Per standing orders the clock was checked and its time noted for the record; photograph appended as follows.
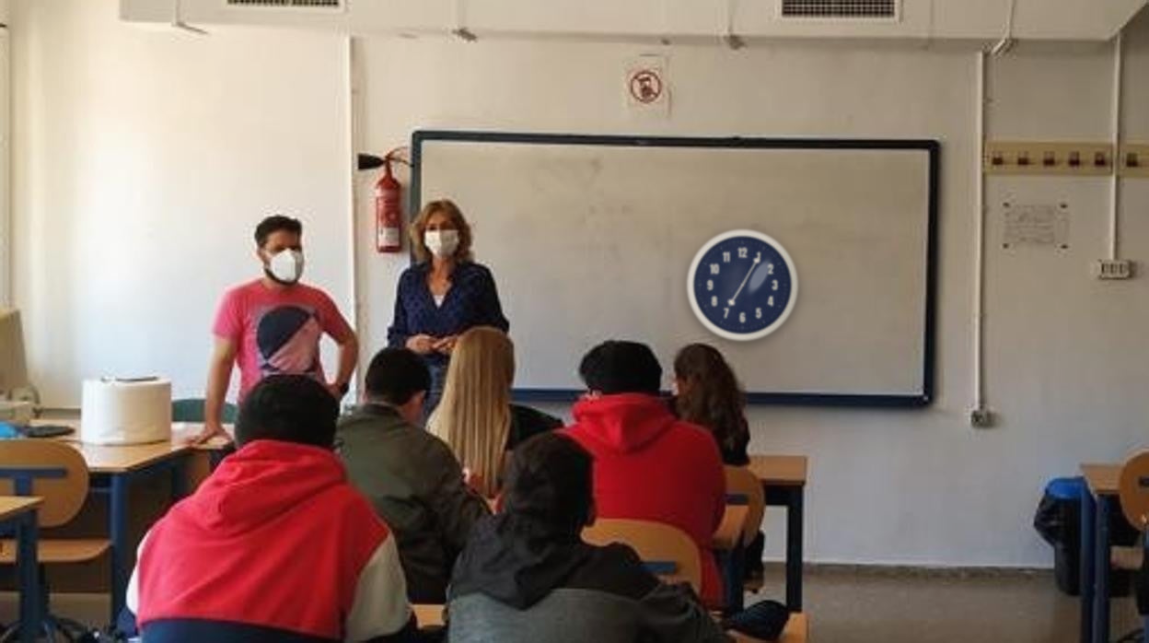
7:05
